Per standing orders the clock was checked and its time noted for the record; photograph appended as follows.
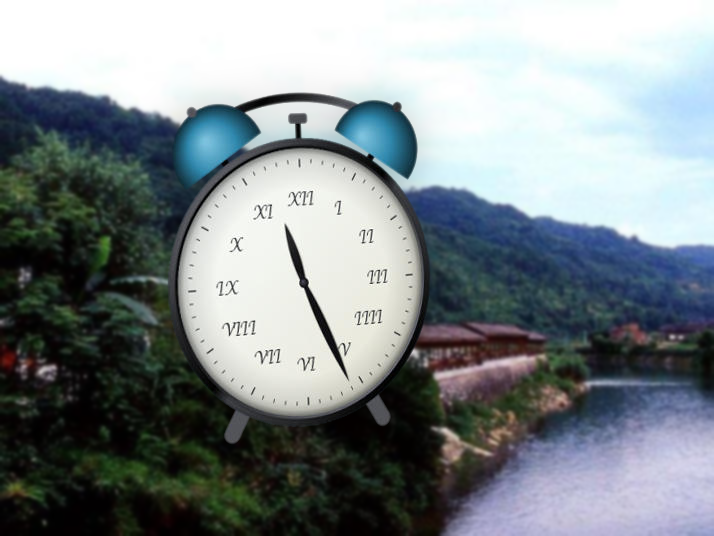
11:26
